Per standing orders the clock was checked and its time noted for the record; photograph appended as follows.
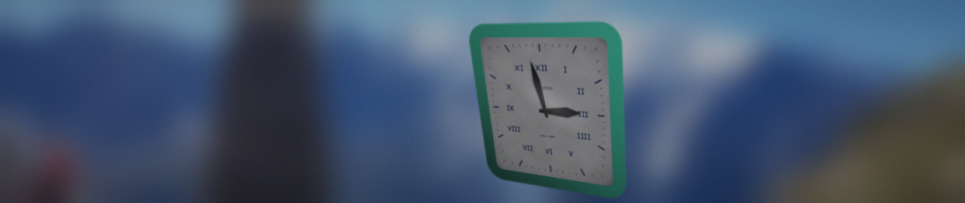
2:58
